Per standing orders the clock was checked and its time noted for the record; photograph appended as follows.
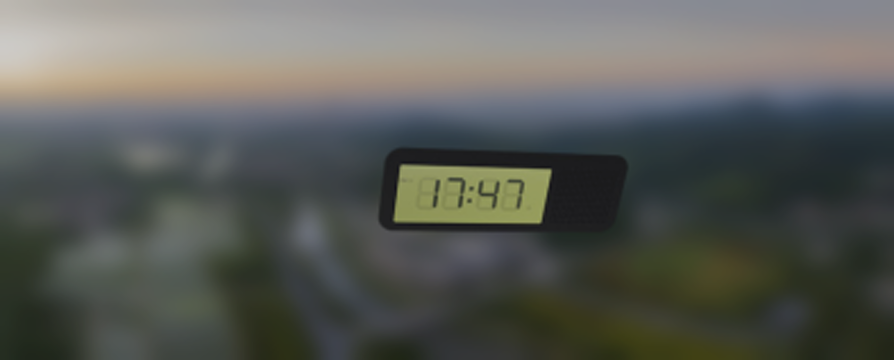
17:47
